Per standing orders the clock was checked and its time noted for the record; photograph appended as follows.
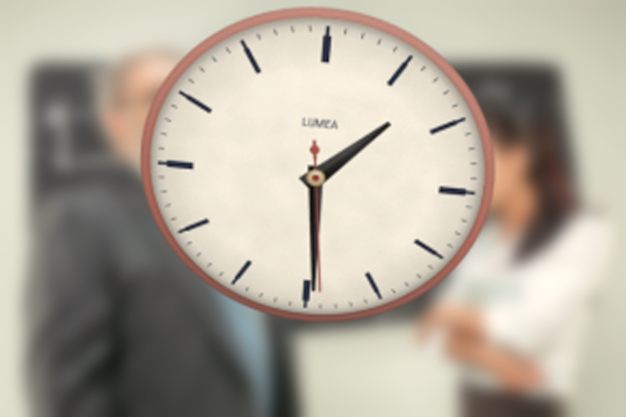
1:29:29
